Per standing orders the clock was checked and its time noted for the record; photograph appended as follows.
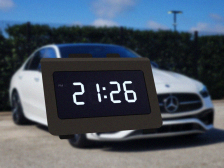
21:26
